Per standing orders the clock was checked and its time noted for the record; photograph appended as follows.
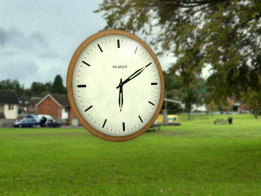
6:10
